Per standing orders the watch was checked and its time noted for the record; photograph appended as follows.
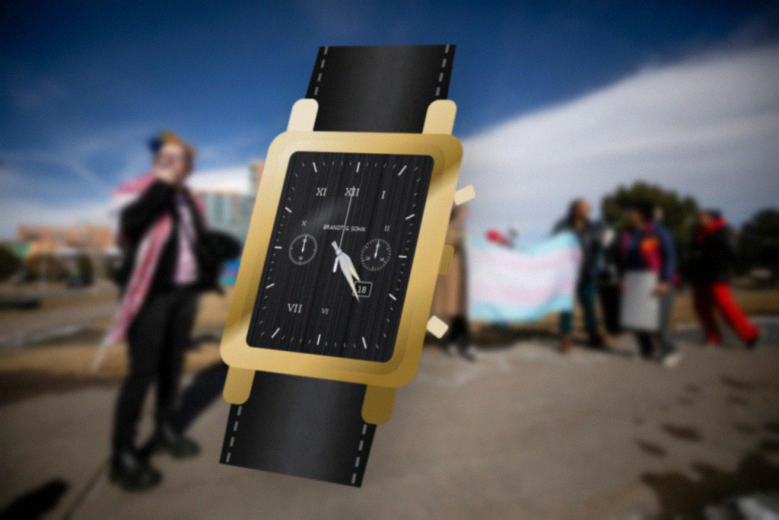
4:24
